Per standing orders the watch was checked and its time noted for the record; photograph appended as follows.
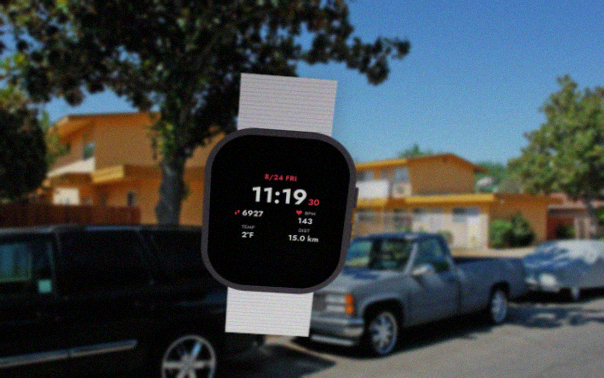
11:19:30
